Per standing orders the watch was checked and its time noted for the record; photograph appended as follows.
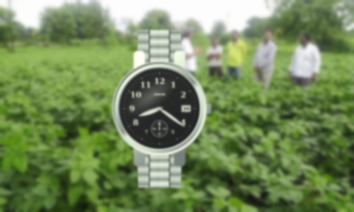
8:21
